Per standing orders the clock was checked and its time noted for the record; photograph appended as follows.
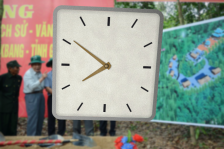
7:51
